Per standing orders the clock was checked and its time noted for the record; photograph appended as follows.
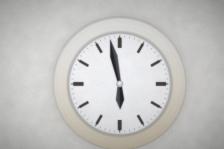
5:58
